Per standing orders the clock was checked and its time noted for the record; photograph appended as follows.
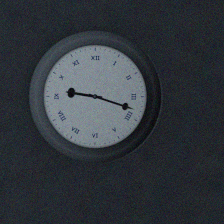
9:18
